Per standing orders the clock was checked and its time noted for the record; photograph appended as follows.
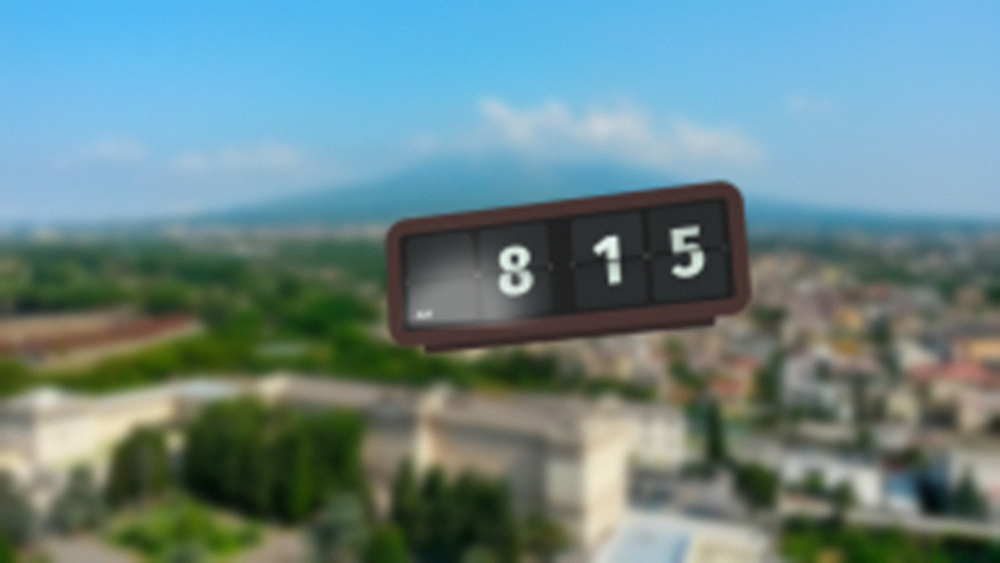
8:15
